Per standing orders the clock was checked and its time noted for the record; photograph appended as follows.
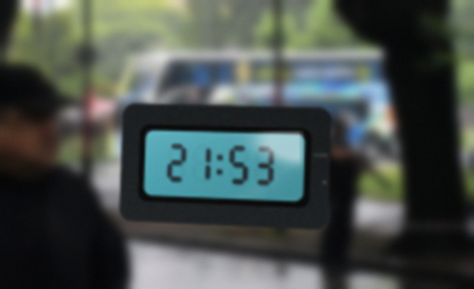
21:53
